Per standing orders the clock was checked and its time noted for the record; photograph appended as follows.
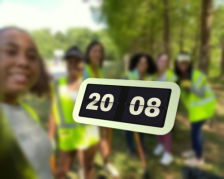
20:08
